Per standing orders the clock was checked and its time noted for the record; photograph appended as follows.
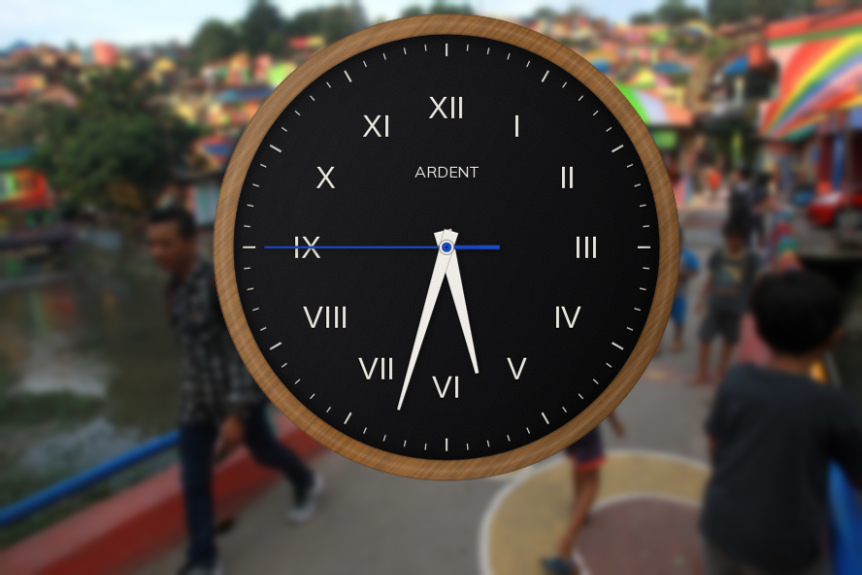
5:32:45
